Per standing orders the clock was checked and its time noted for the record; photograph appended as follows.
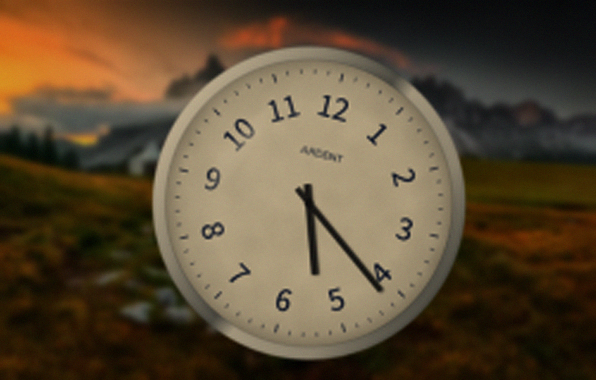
5:21
